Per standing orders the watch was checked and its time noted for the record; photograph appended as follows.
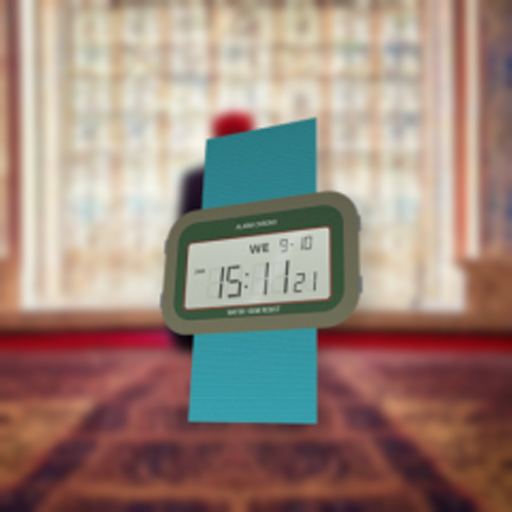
15:11:21
